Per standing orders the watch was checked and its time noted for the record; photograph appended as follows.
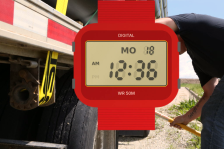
12:36
